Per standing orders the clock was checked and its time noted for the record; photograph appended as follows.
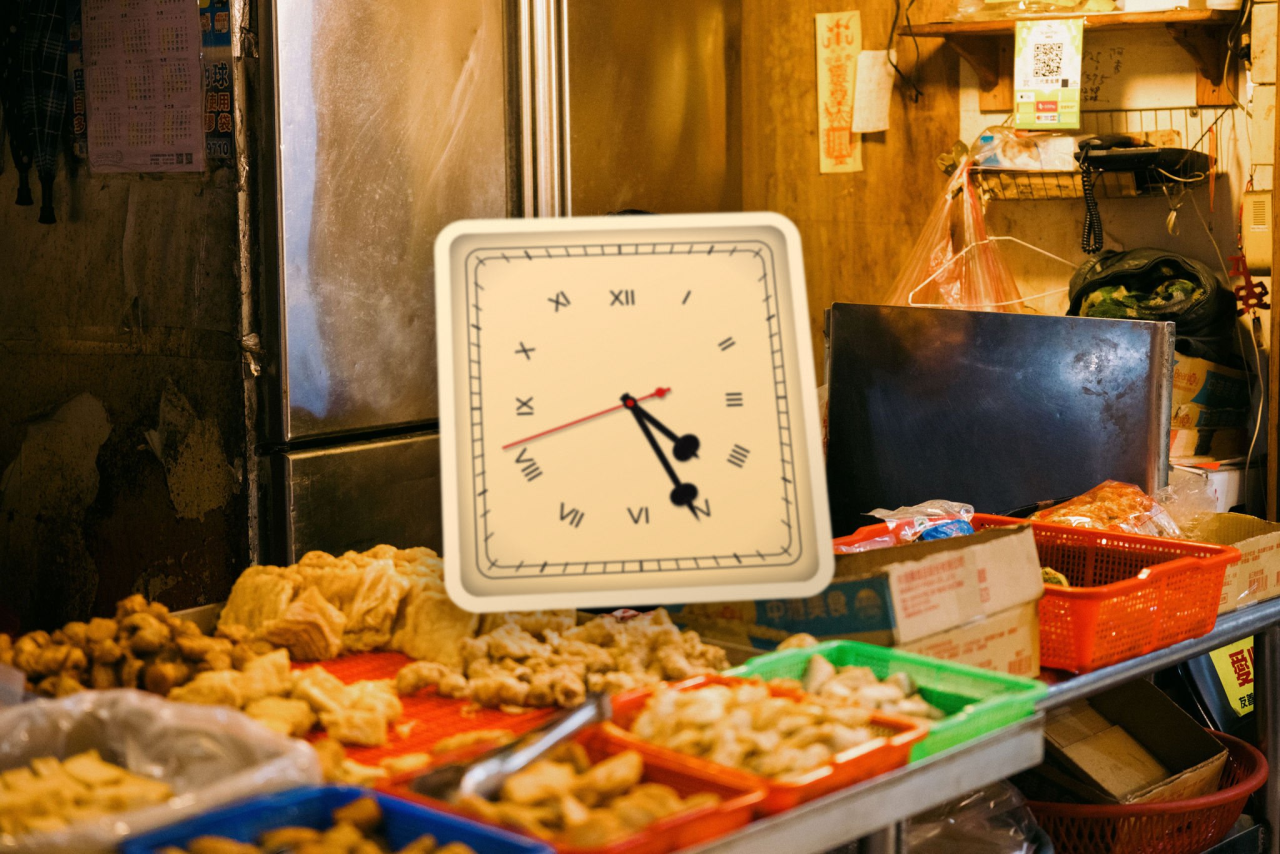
4:25:42
